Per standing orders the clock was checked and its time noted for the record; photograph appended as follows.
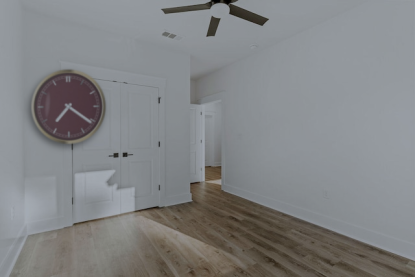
7:21
